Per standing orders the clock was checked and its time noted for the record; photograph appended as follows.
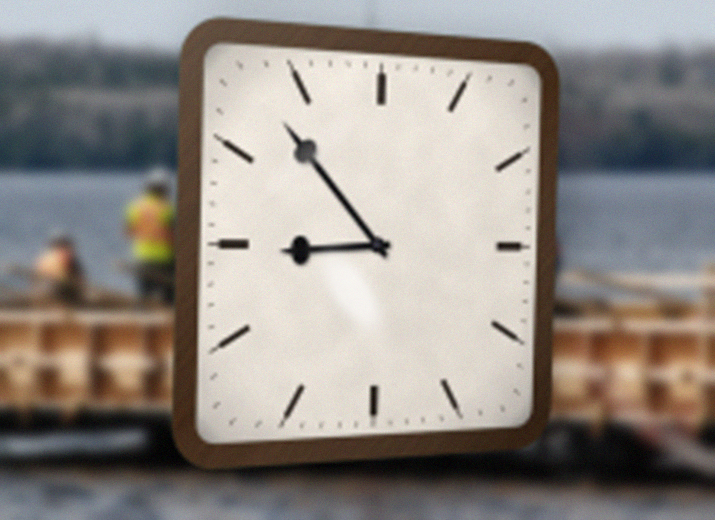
8:53
